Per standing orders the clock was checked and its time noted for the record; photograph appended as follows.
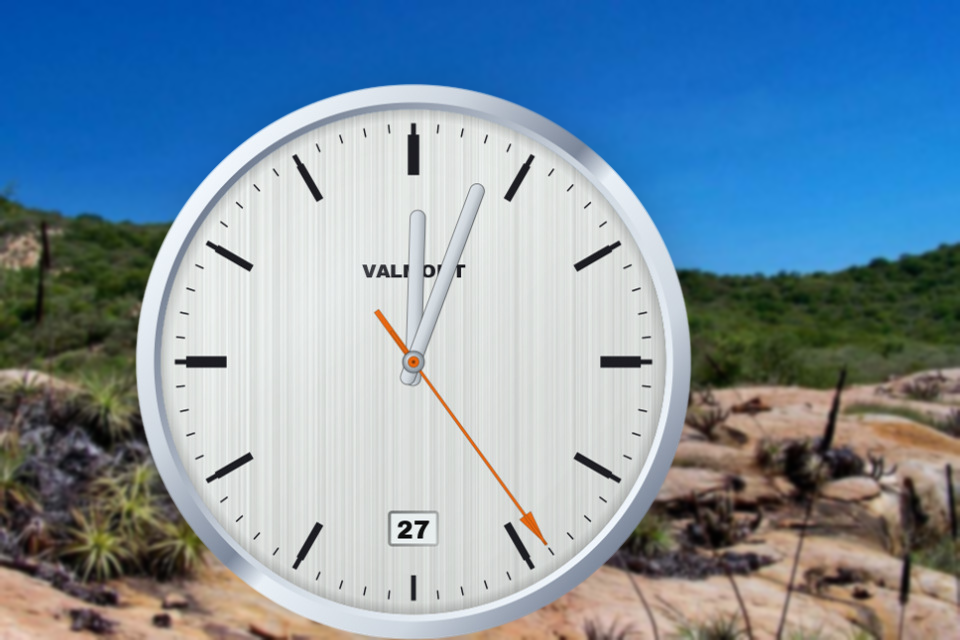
12:03:24
